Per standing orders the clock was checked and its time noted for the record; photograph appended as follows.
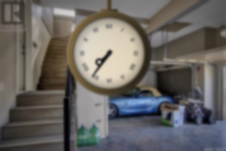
7:36
